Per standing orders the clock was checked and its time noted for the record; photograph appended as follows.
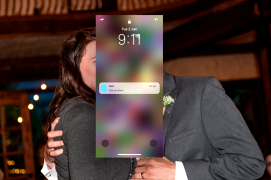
9:11
